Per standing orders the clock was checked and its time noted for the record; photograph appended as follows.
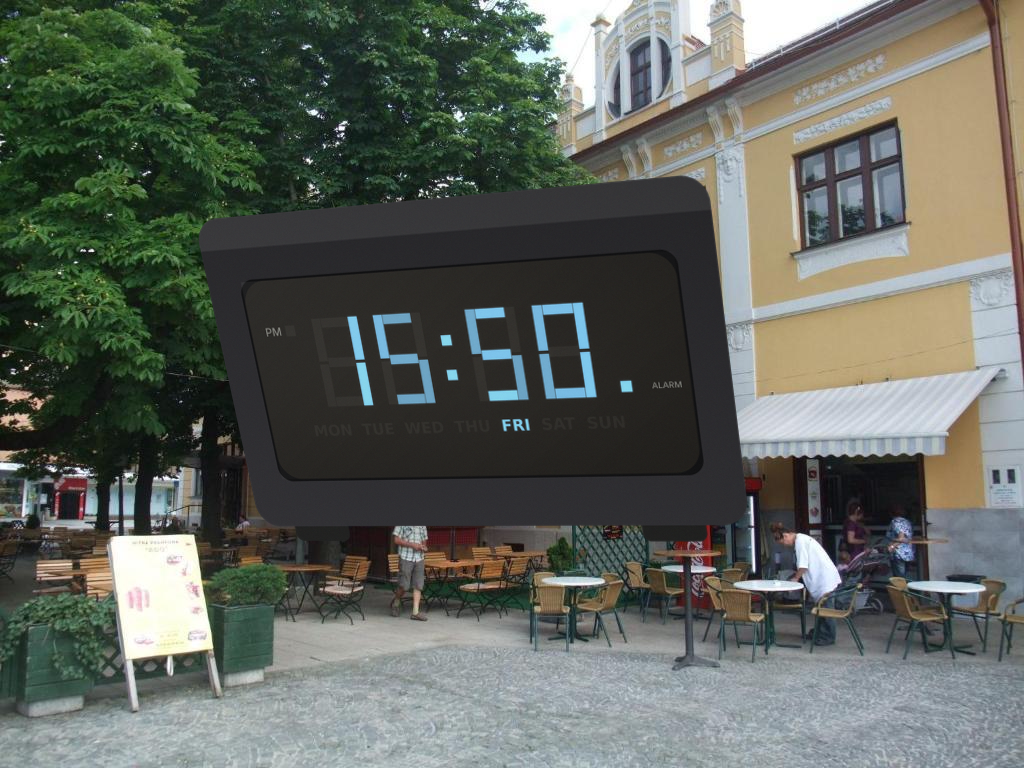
15:50
